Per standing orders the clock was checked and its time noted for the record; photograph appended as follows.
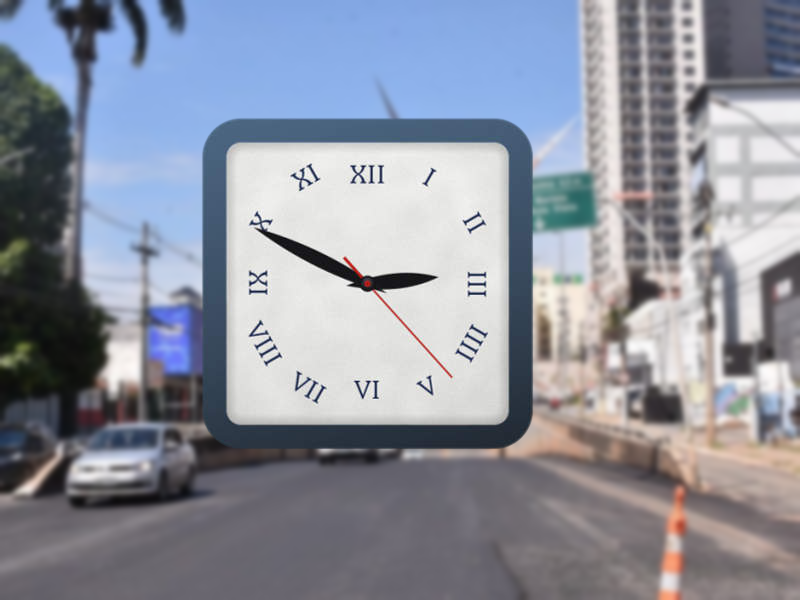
2:49:23
